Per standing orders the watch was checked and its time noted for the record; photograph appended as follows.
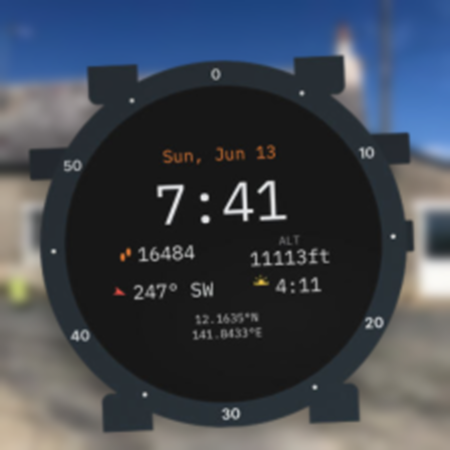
7:41
